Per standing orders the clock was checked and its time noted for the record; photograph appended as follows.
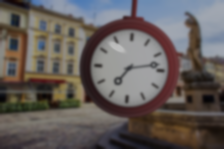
7:13
